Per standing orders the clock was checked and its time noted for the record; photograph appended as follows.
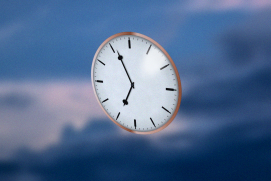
6:56
